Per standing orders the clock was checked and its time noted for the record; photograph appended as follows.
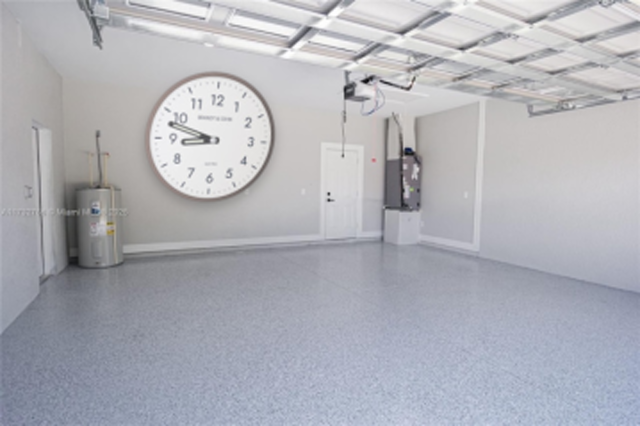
8:48
